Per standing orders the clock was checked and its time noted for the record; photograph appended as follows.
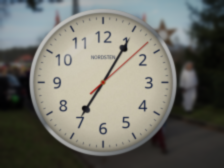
7:05:08
